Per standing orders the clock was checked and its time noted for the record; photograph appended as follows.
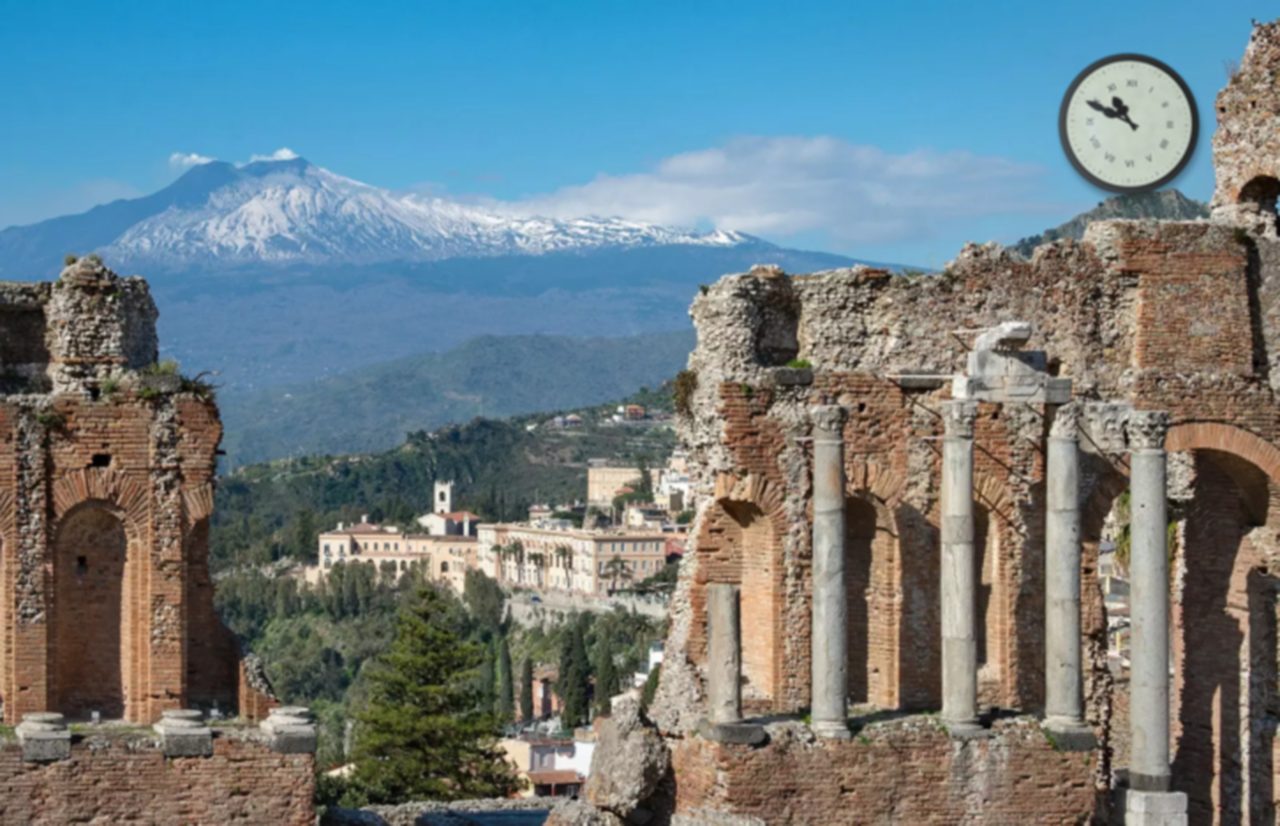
10:49
